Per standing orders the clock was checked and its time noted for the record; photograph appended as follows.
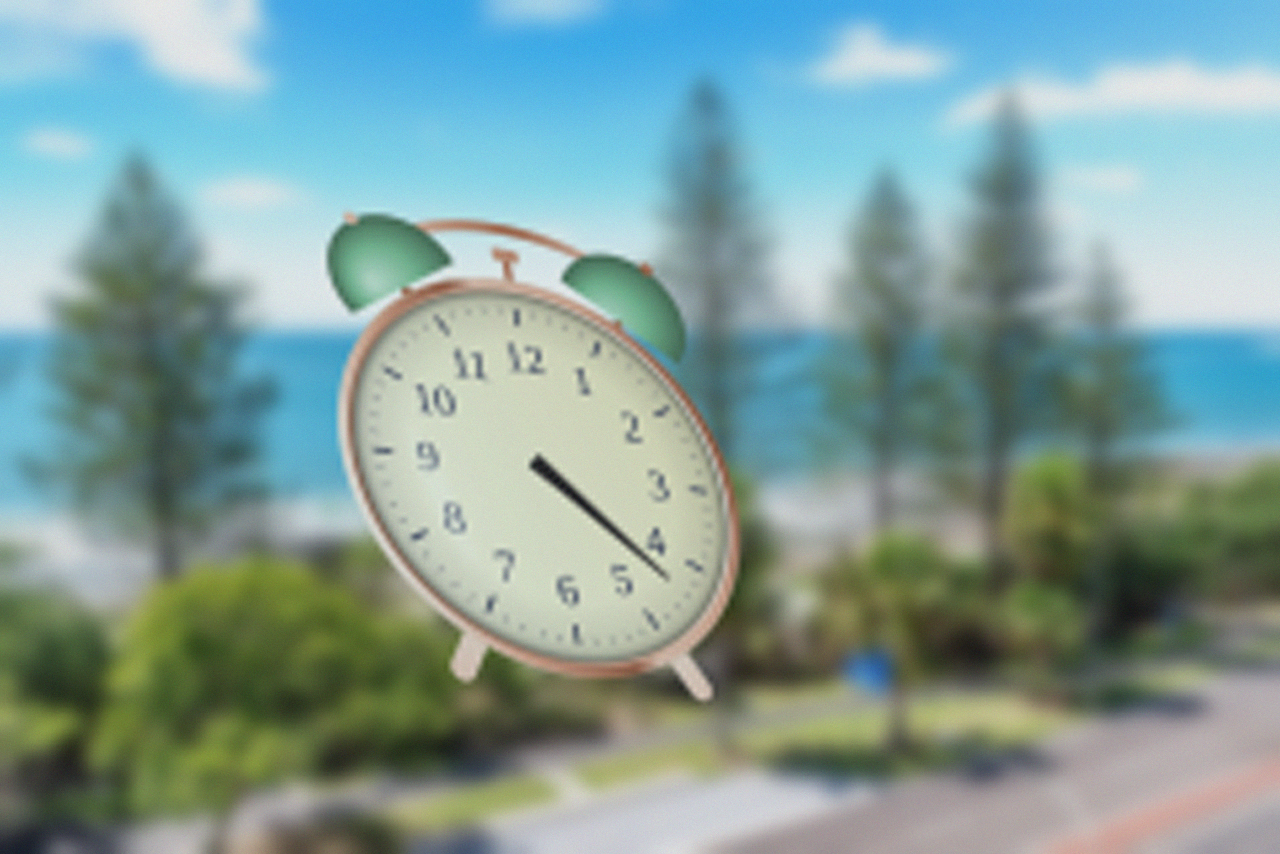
4:22
